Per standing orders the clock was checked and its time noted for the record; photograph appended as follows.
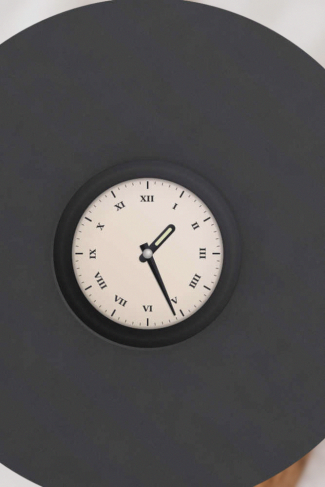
1:26
